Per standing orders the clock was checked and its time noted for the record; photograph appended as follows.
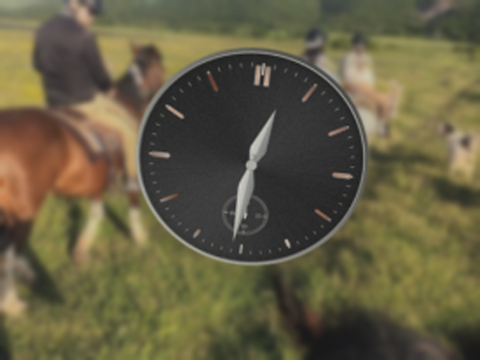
12:31
